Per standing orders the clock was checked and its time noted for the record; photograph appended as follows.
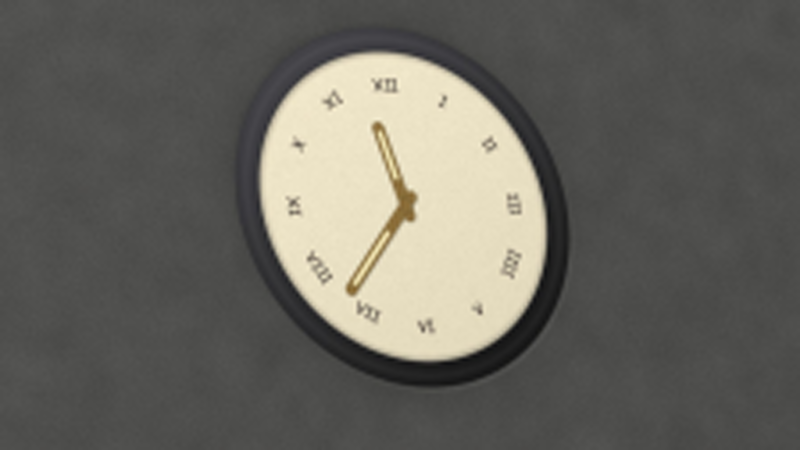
11:37
